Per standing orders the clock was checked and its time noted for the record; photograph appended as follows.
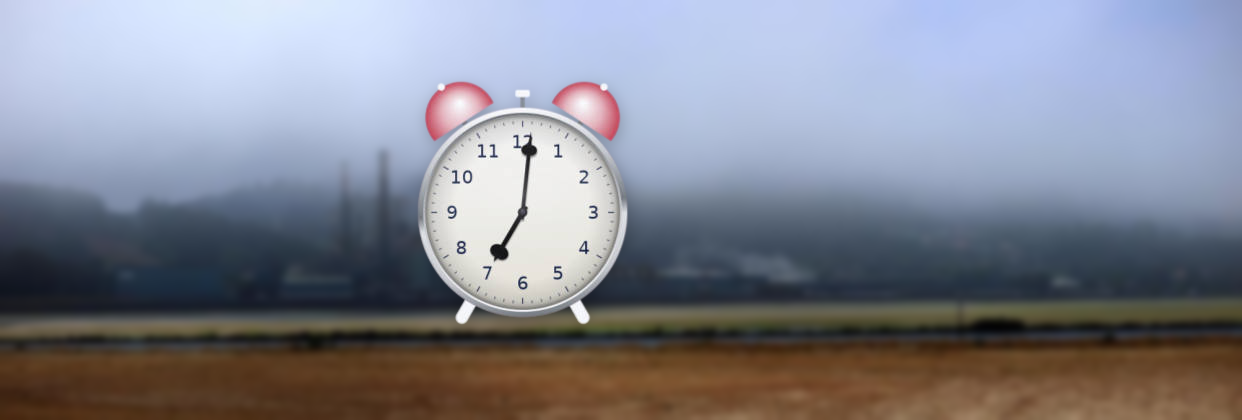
7:01
